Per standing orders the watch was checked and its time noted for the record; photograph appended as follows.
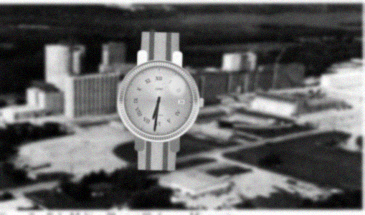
6:31
